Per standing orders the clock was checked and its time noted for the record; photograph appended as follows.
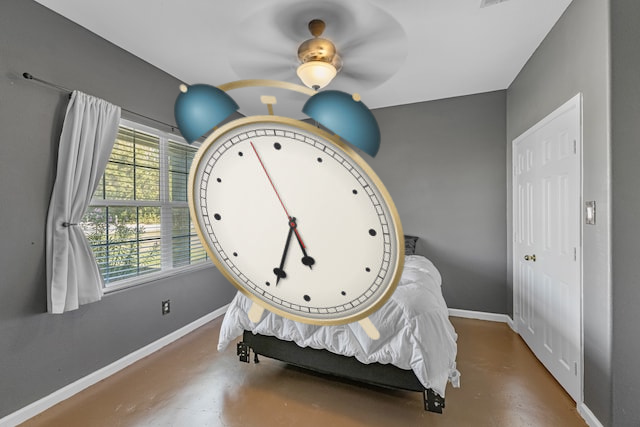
5:33:57
